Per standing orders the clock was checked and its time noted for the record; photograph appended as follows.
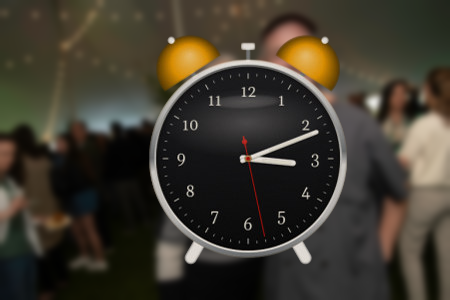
3:11:28
